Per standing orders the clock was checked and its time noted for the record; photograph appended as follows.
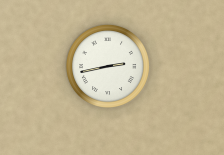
2:43
